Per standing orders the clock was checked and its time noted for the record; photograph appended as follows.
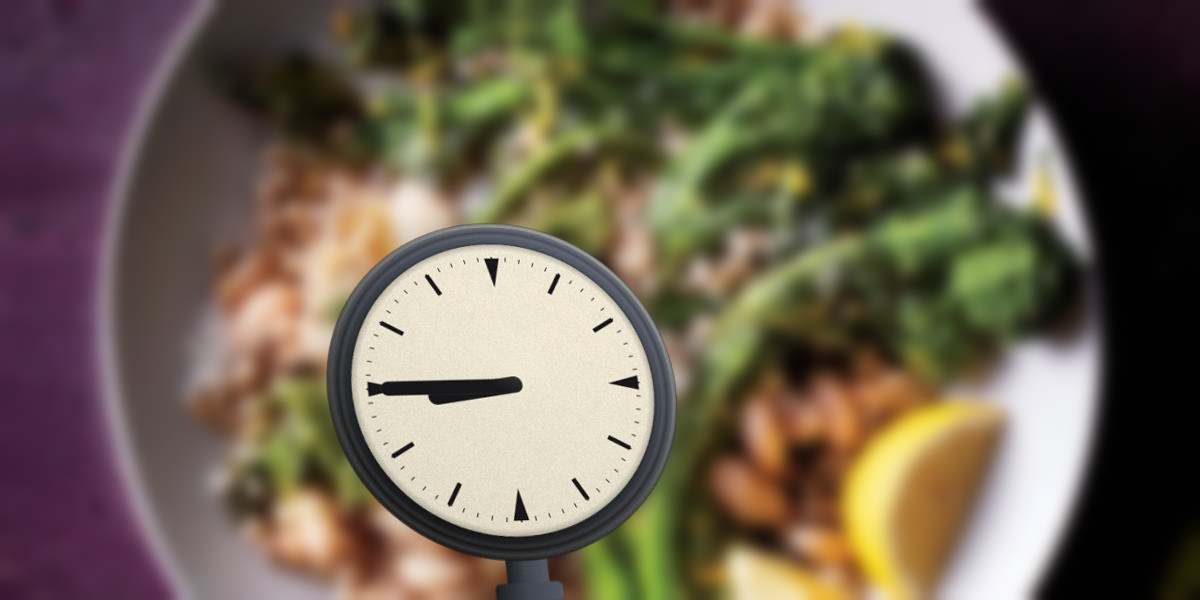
8:45
